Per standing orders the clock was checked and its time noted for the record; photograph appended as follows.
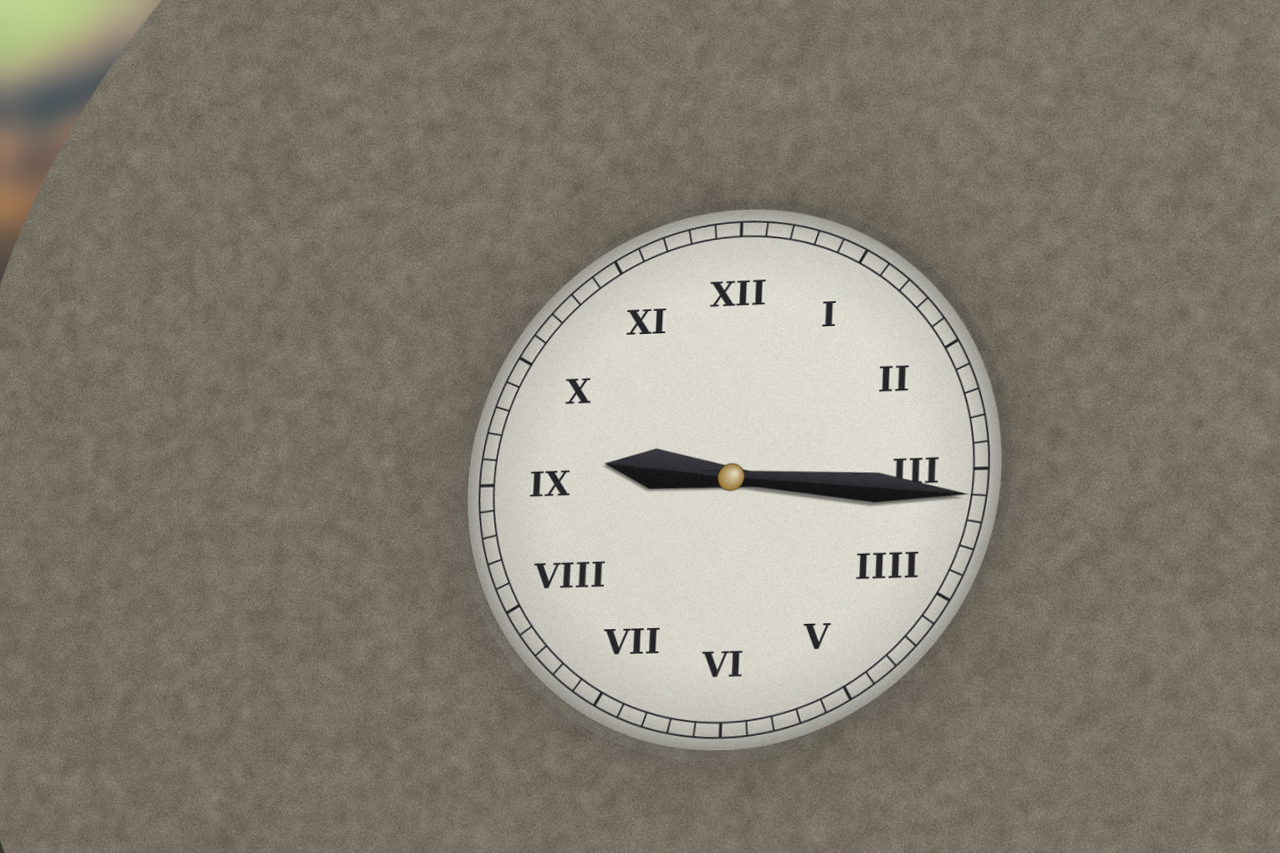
9:16
